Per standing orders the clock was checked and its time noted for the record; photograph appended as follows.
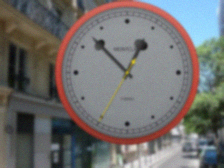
12:52:35
